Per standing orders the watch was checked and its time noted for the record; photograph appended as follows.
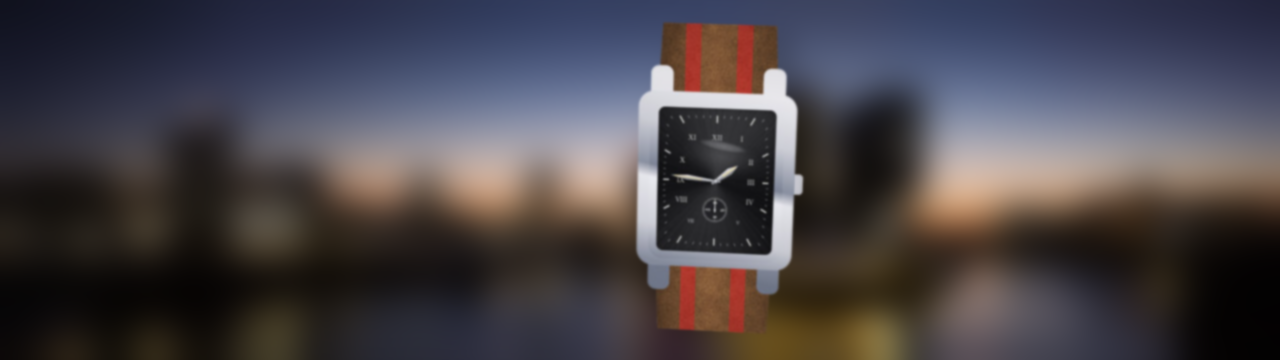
1:46
